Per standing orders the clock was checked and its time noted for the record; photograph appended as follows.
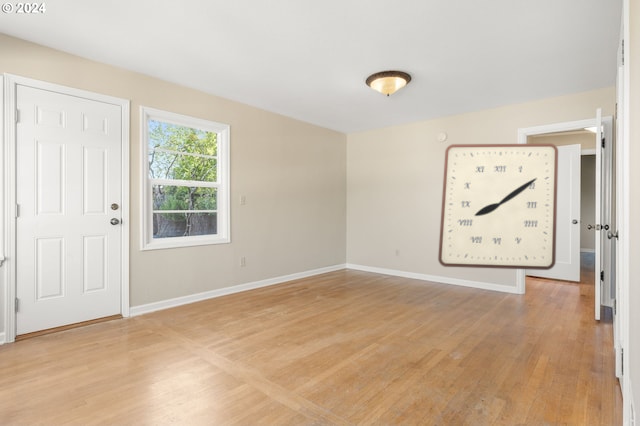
8:09
